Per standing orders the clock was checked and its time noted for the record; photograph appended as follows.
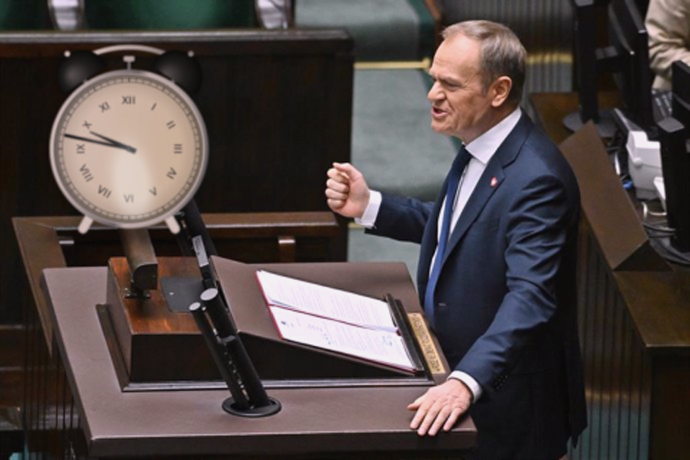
9:47
